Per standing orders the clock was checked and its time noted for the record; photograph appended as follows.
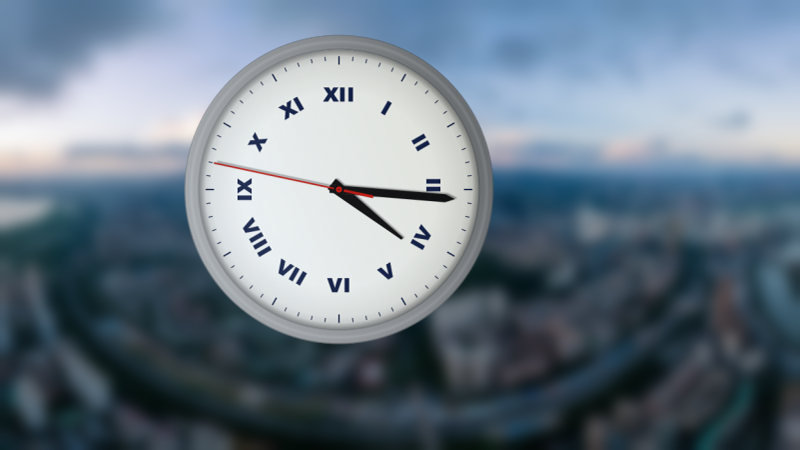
4:15:47
